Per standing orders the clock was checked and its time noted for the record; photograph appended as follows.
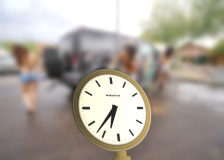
6:37
